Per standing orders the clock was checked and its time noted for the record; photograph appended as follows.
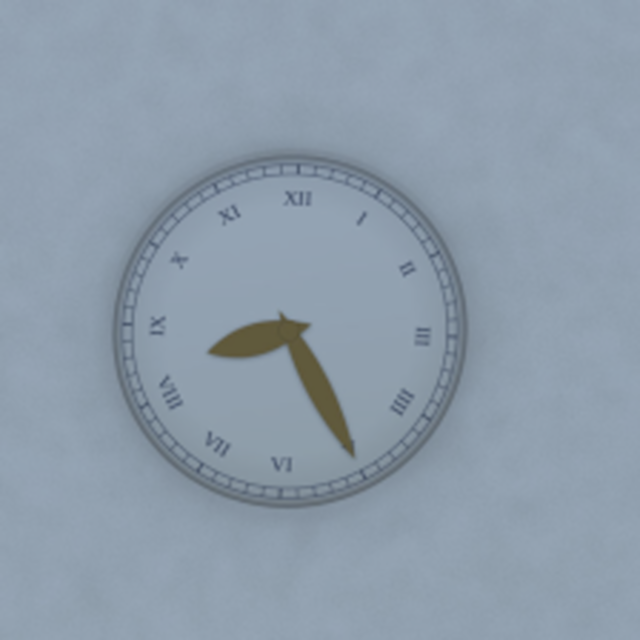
8:25
